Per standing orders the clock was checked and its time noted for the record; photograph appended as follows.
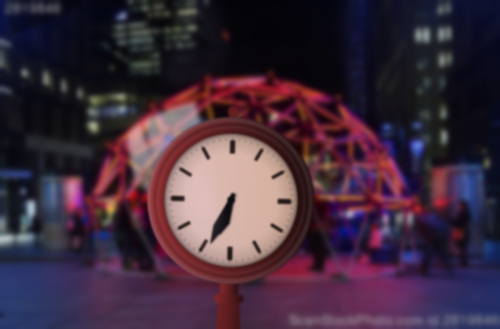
6:34
